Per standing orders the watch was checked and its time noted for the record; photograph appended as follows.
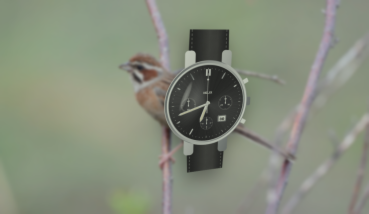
6:42
